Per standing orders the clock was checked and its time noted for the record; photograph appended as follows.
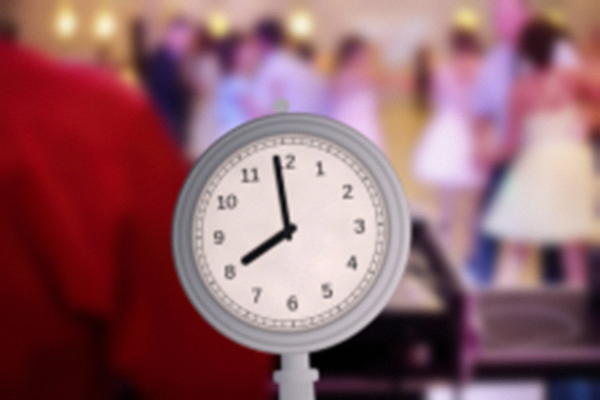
7:59
